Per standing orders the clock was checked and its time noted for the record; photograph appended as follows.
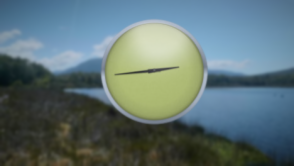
2:44
